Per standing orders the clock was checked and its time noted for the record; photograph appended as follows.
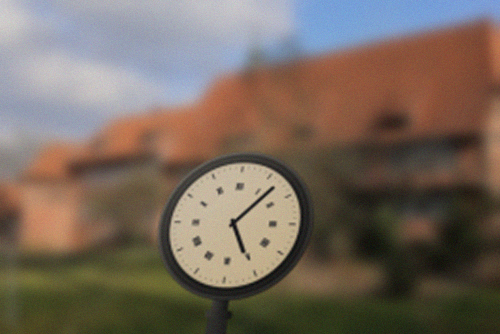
5:07
